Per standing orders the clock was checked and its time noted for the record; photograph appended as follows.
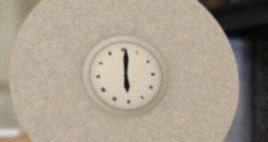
6:01
